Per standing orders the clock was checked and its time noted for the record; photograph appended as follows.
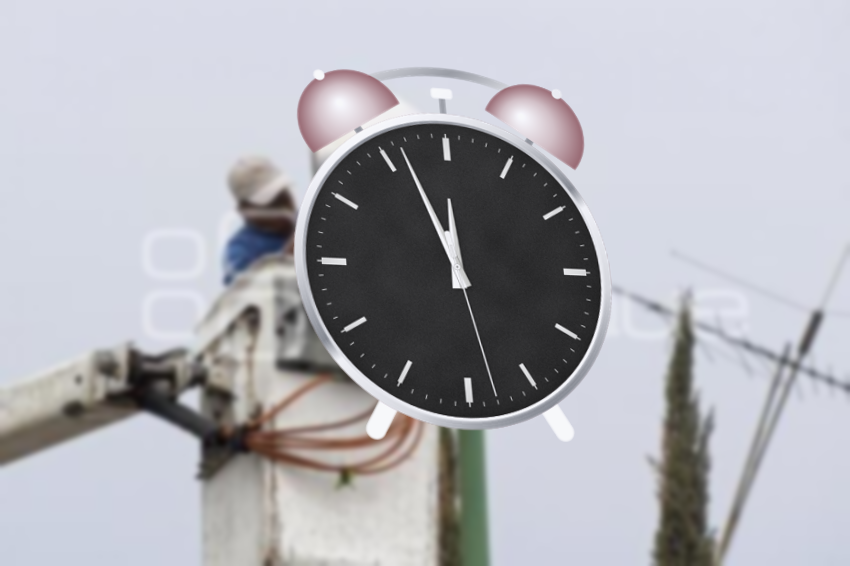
11:56:28
